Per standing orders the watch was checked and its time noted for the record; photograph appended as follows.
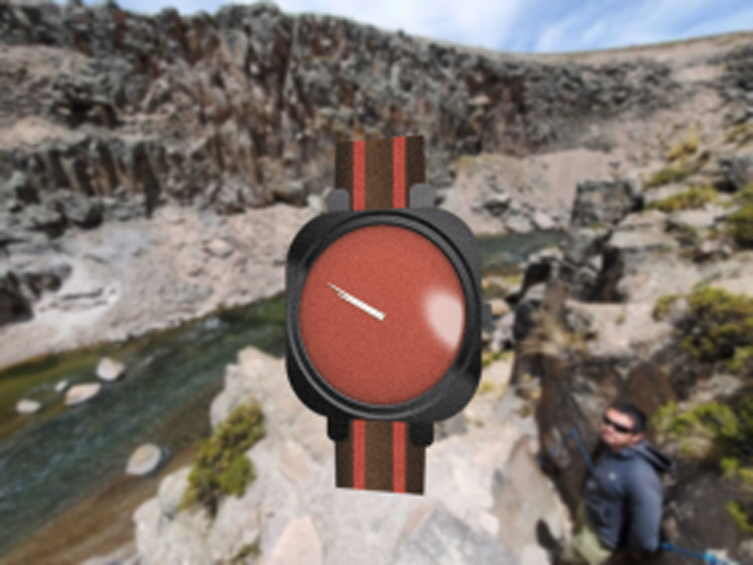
9:50
